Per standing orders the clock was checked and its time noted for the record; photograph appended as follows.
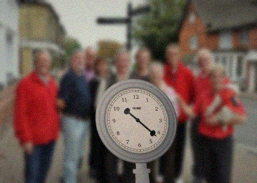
10:22
